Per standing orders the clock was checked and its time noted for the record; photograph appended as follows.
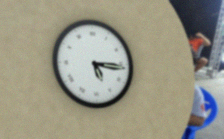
5:16
